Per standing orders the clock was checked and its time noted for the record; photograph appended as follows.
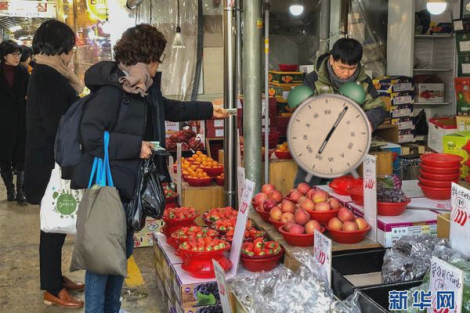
7:06
